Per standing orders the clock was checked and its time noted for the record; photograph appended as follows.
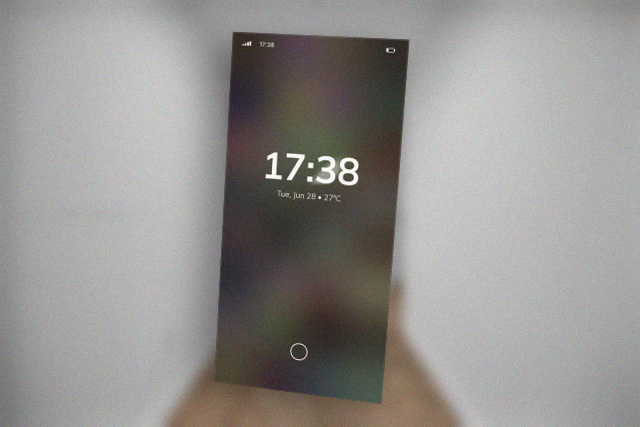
17:38
